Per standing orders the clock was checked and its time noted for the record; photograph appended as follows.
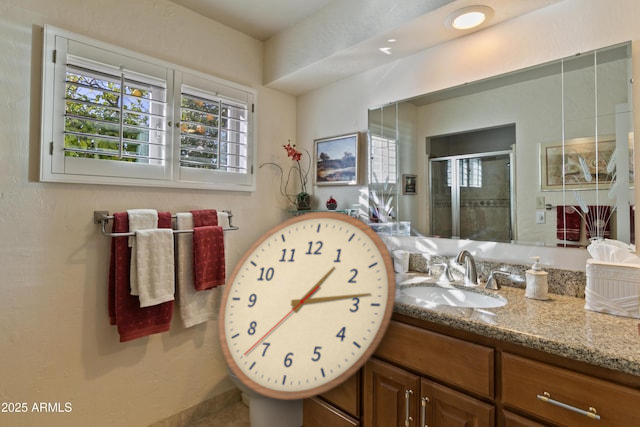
1:13:37
